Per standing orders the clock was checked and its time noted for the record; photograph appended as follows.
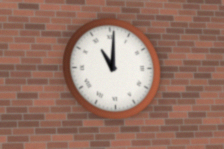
11:01
